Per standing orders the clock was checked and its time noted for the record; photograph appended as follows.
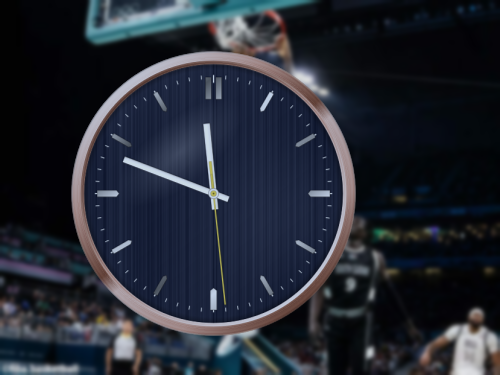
11:48:29
